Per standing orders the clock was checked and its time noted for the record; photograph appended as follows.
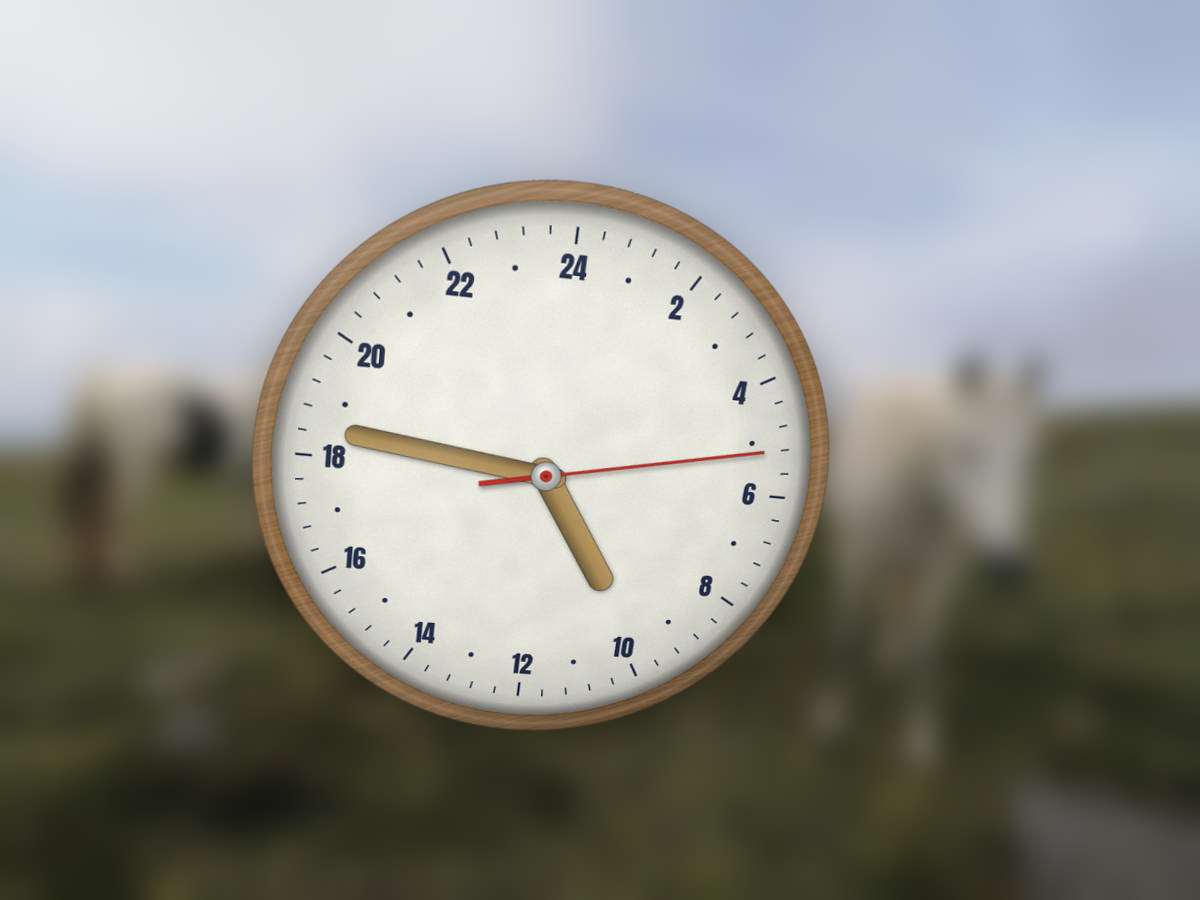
9:46:13
